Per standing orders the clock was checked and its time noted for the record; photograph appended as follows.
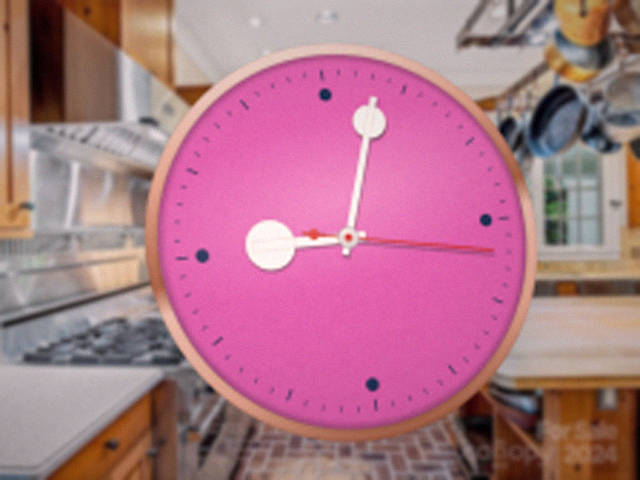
9:03:17
